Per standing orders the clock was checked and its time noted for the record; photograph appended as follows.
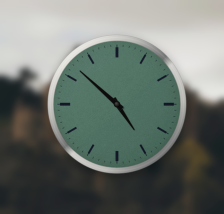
4:52
